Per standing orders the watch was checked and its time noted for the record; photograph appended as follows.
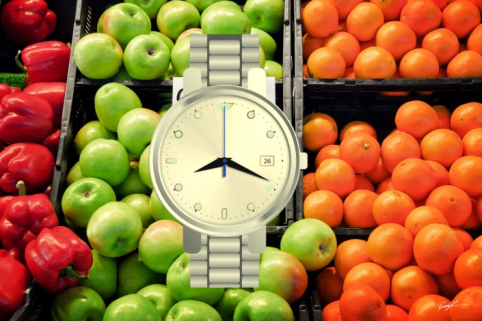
8:19:00
